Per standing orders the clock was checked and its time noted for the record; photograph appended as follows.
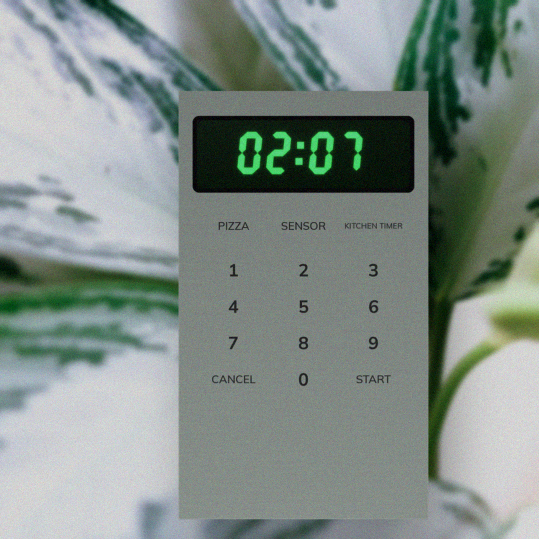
2:07
